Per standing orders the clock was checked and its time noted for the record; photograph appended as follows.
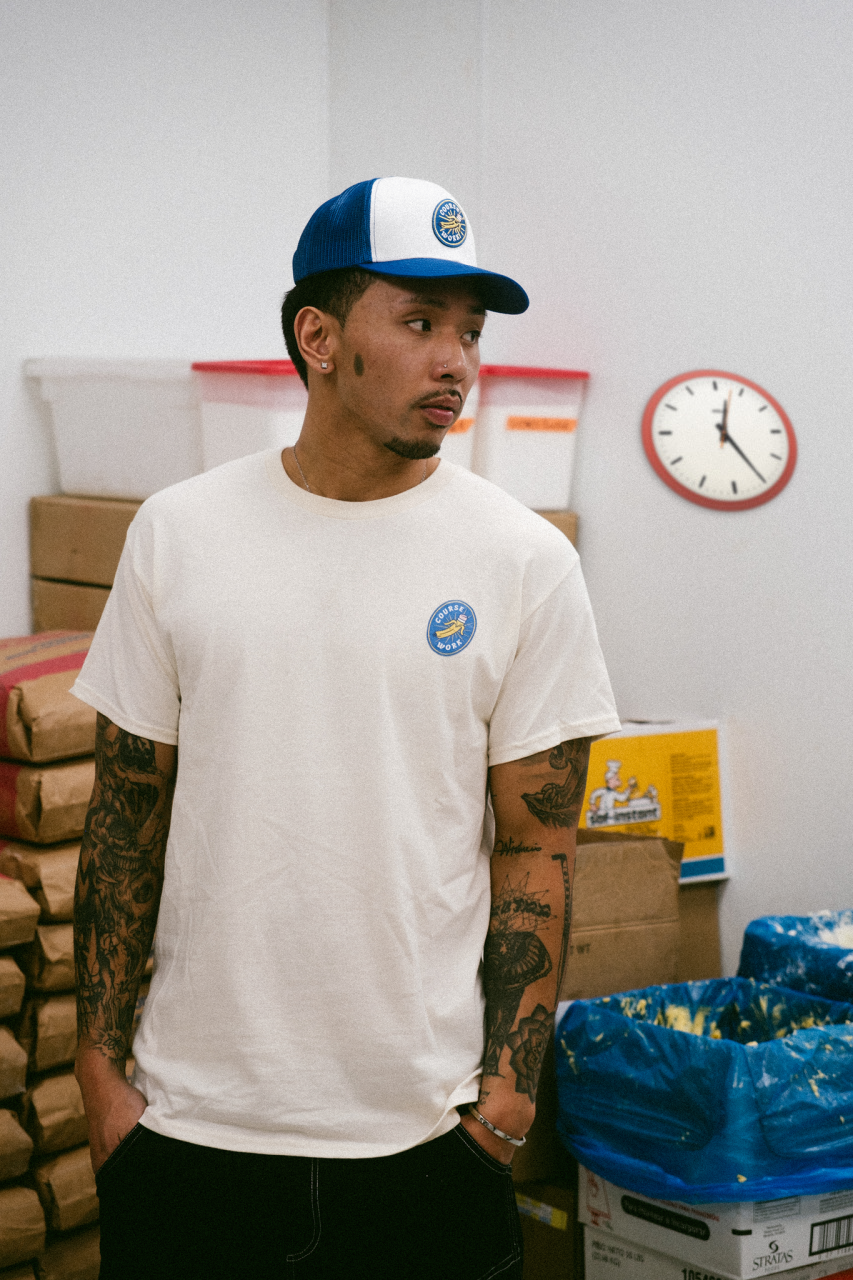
12:25:03
